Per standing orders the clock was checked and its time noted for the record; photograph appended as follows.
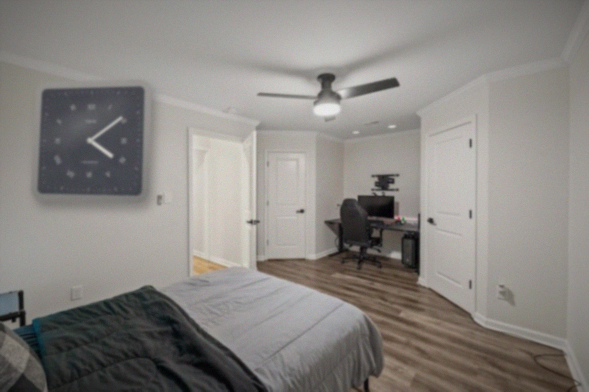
4:09
